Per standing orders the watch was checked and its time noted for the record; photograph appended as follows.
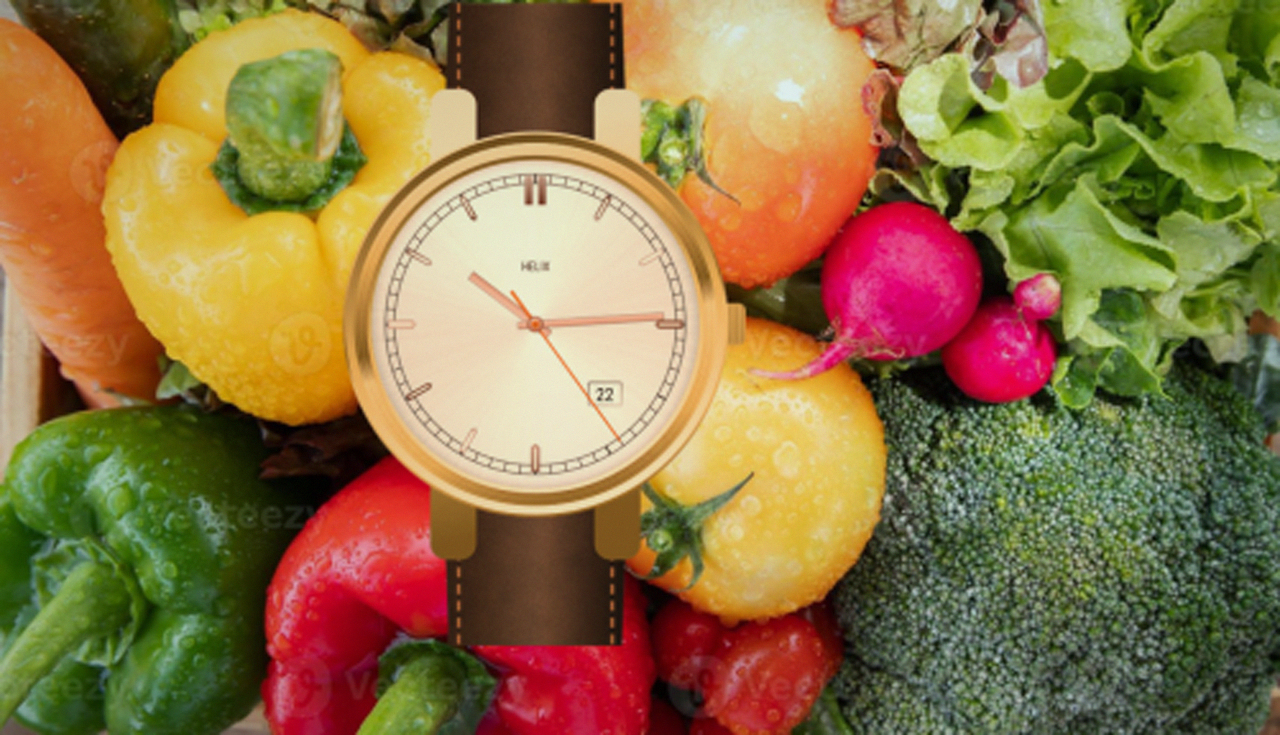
10:14:24
